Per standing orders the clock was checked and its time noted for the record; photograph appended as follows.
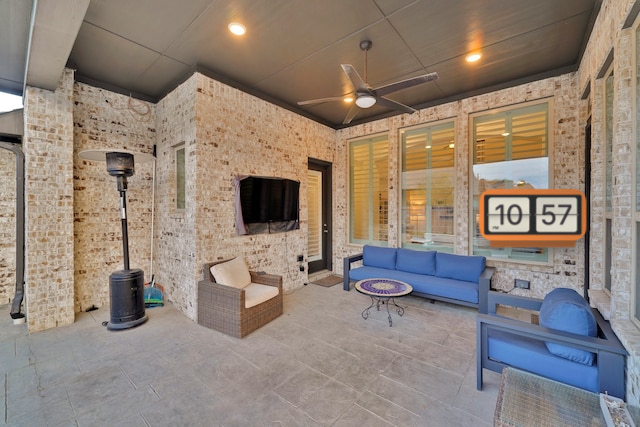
10:57
